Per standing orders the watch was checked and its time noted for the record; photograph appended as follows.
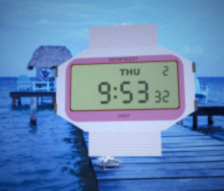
9:53:32
